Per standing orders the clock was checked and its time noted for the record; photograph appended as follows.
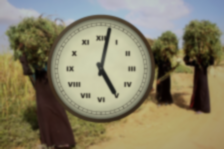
5:02
